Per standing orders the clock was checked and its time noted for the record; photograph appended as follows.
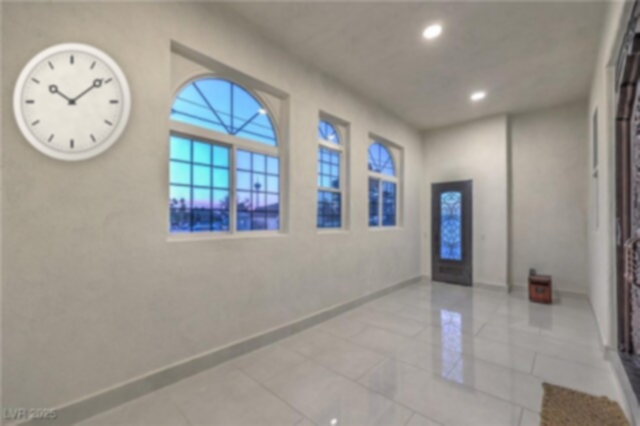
10:09
